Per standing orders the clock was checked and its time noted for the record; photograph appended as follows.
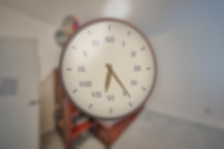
6:24
